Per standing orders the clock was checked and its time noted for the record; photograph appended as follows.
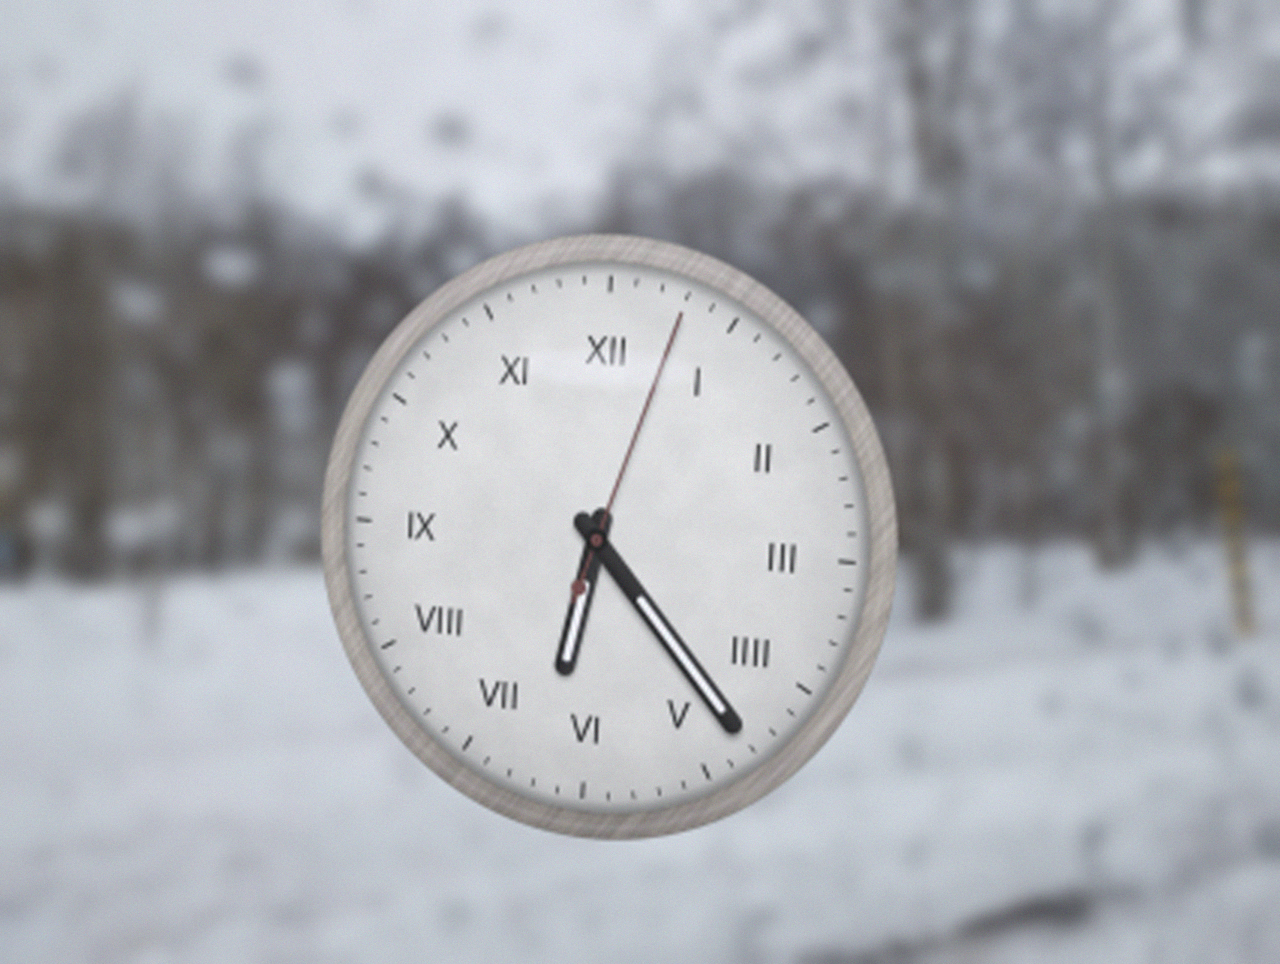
6:23:03
